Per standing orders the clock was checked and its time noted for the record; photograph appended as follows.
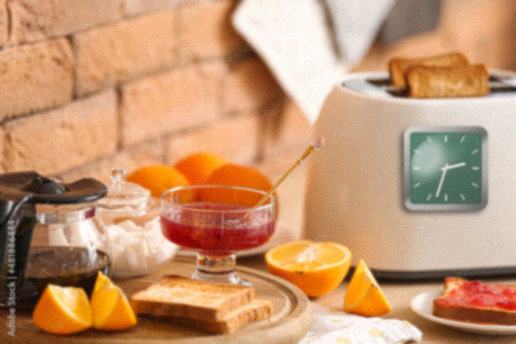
2:33
